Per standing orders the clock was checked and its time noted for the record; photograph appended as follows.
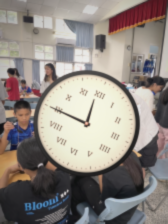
11:45
